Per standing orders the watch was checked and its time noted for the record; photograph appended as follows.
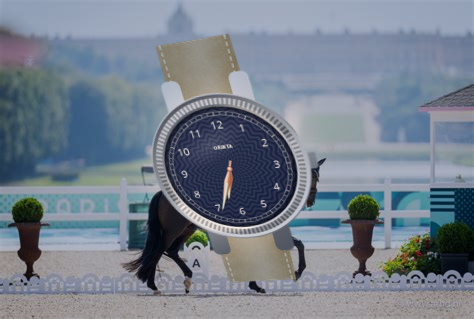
6:34
